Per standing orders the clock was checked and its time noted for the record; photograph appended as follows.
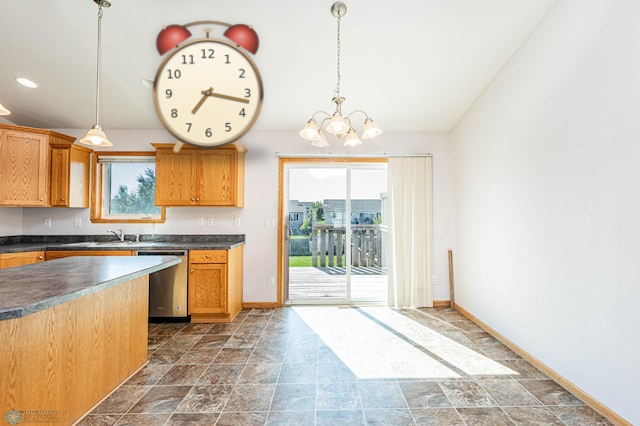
7:17
